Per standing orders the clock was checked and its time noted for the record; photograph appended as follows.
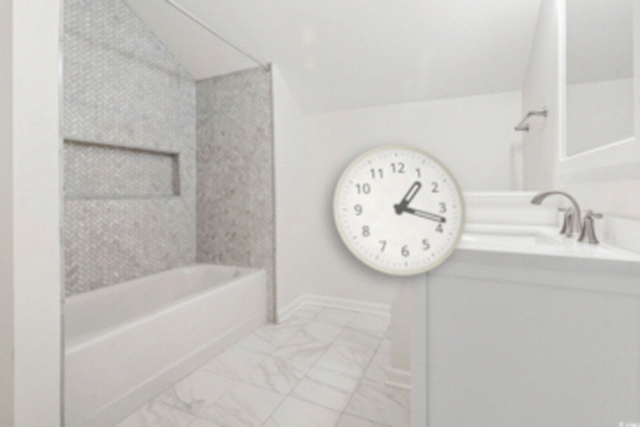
1:18
